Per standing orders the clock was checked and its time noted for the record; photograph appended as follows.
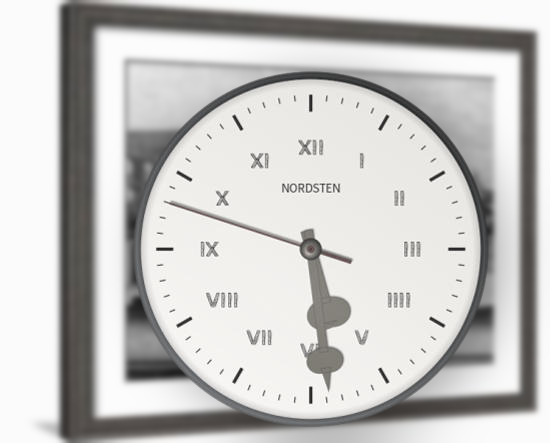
5:28:48
